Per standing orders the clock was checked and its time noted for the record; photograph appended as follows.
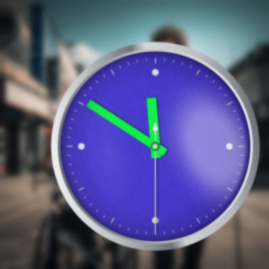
11:50:30
